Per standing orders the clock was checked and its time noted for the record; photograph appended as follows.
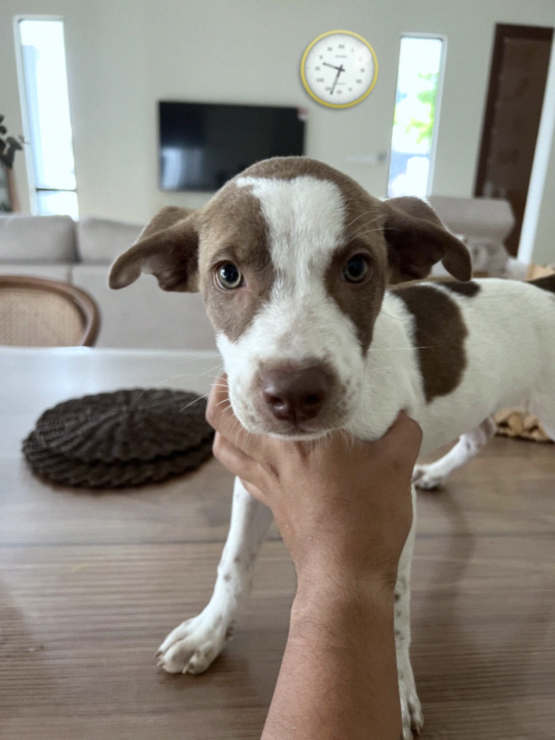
9:33
